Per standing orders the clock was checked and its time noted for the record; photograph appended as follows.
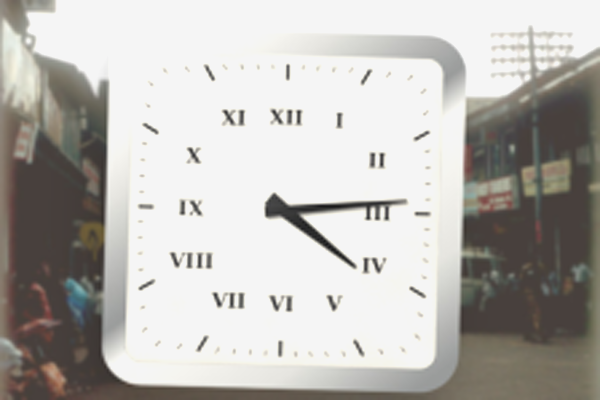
4:14
